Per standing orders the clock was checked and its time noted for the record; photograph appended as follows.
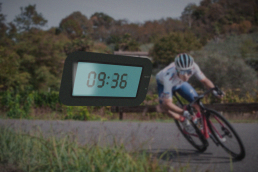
9:36
